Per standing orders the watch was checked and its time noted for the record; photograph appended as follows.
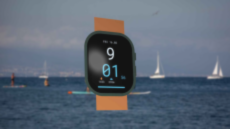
9:01
